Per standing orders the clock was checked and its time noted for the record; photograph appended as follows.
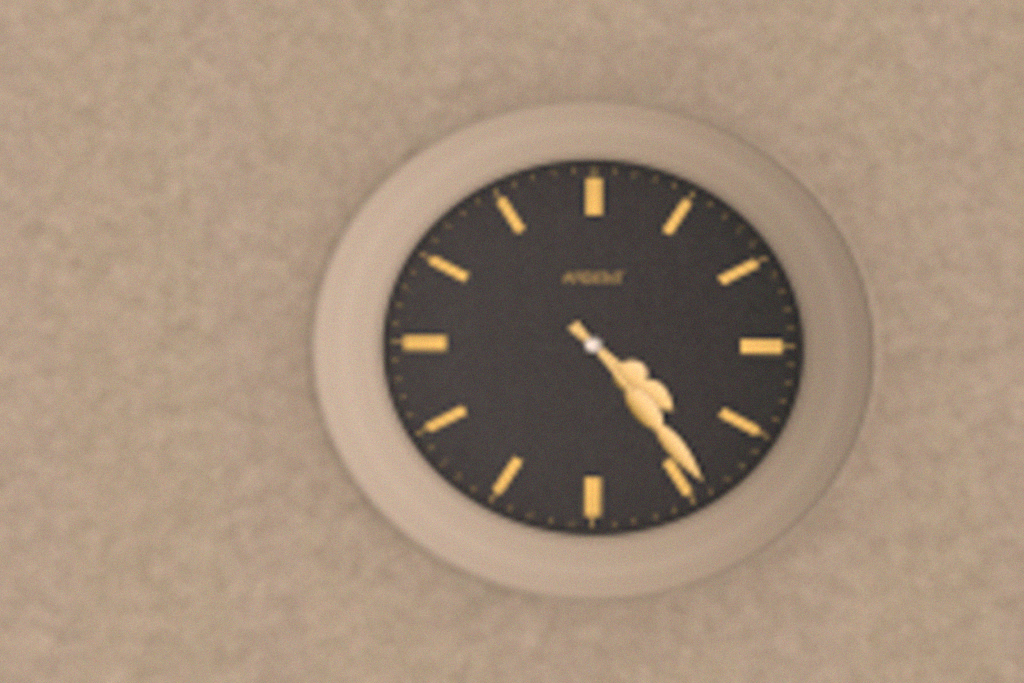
4:24
